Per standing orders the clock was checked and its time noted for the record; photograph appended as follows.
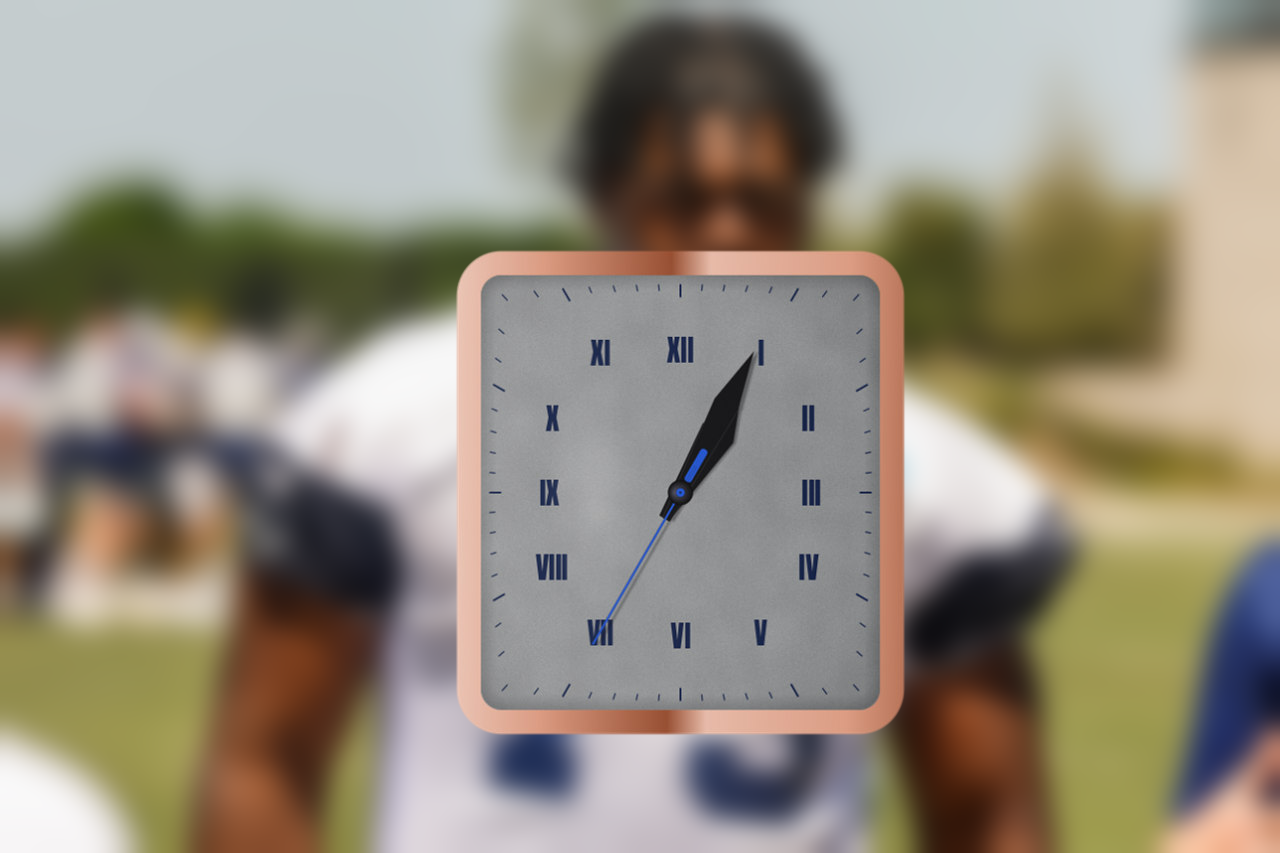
1:04:35
